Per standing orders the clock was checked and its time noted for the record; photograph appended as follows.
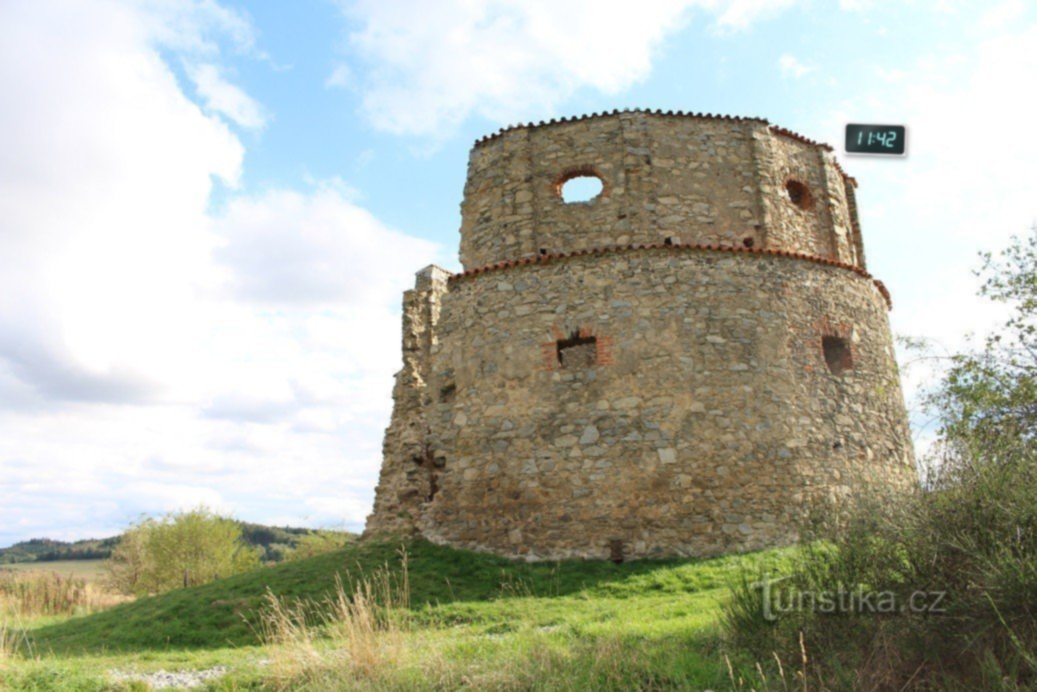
11:42
